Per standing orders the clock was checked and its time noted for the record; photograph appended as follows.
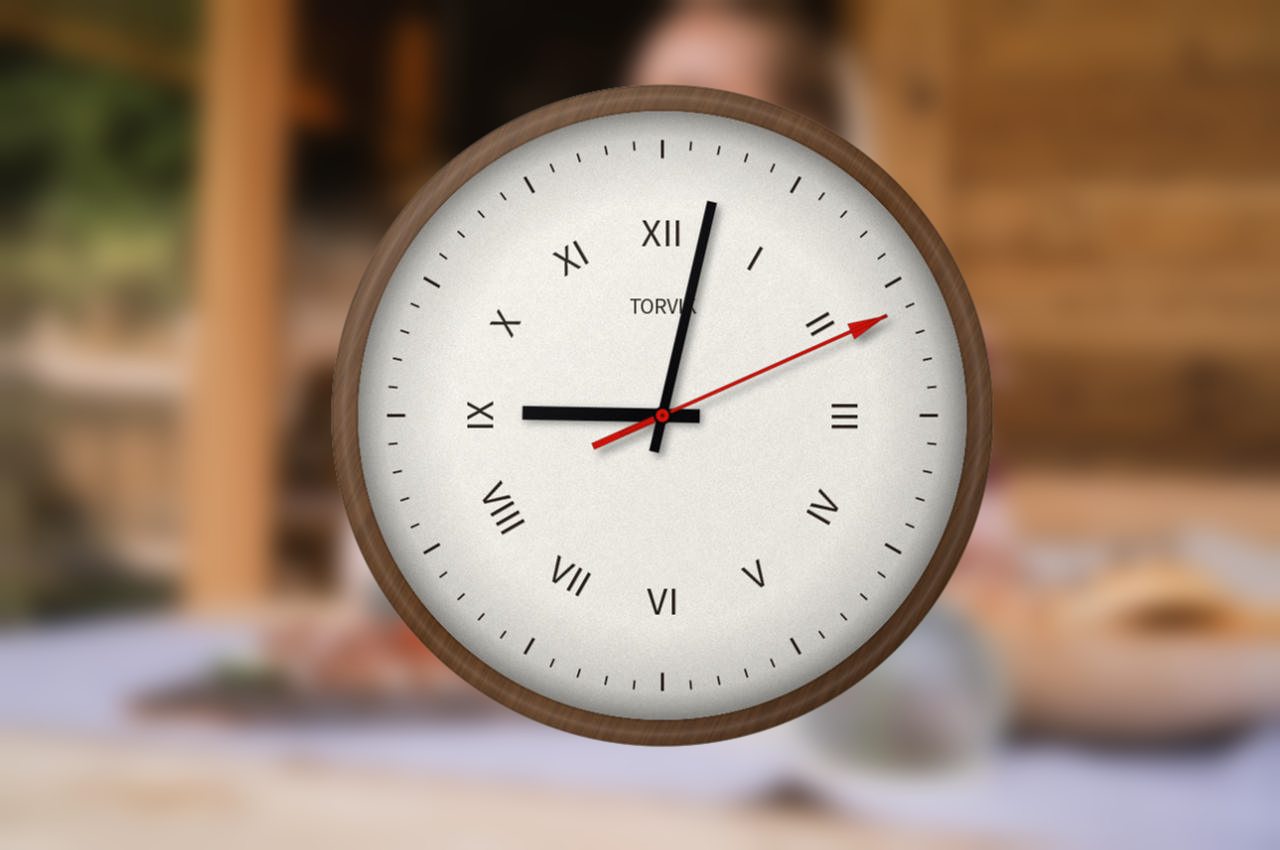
9:02:11
